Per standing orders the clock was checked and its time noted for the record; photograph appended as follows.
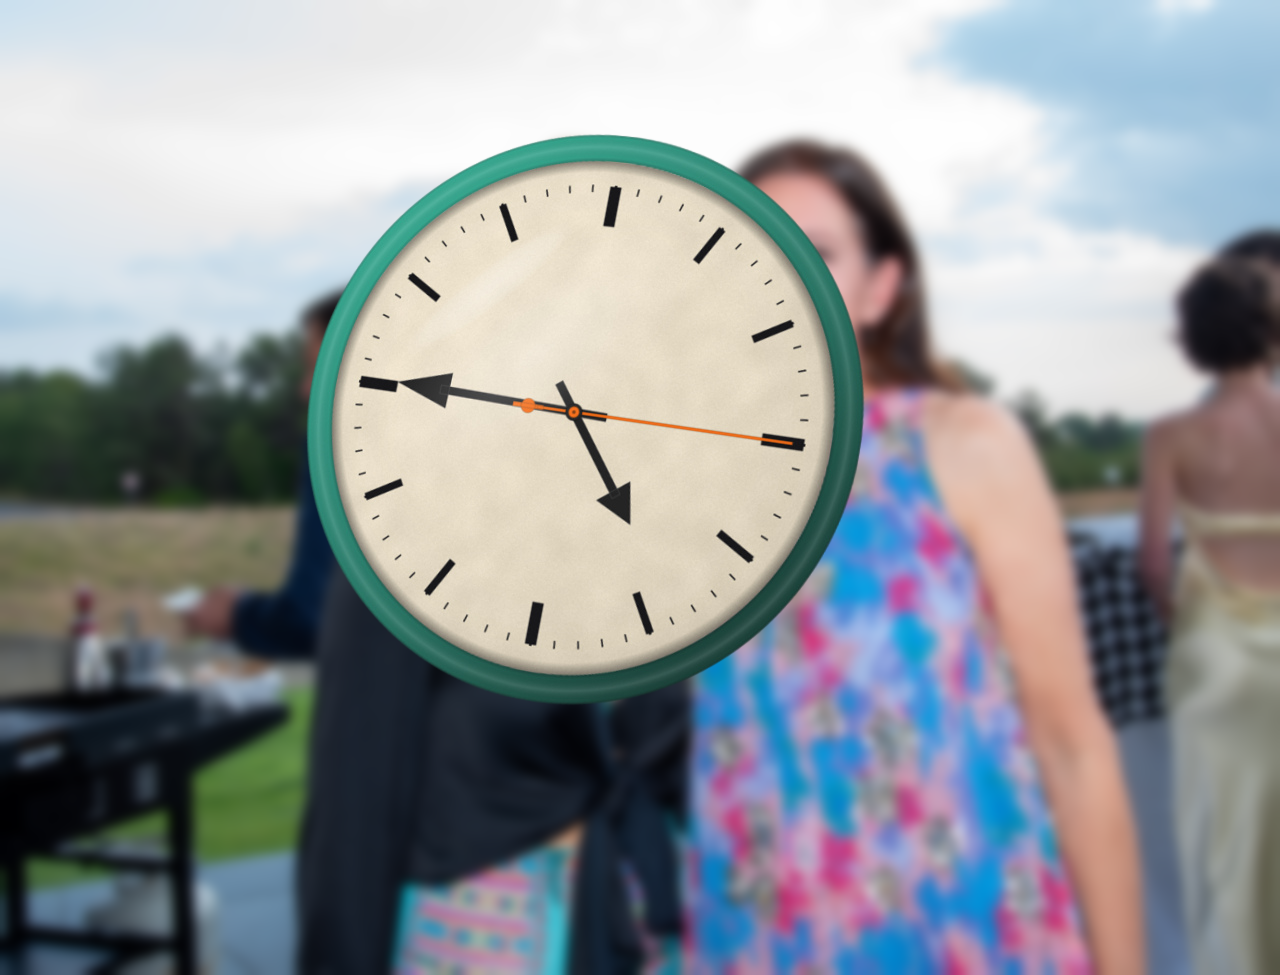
4:45:15
